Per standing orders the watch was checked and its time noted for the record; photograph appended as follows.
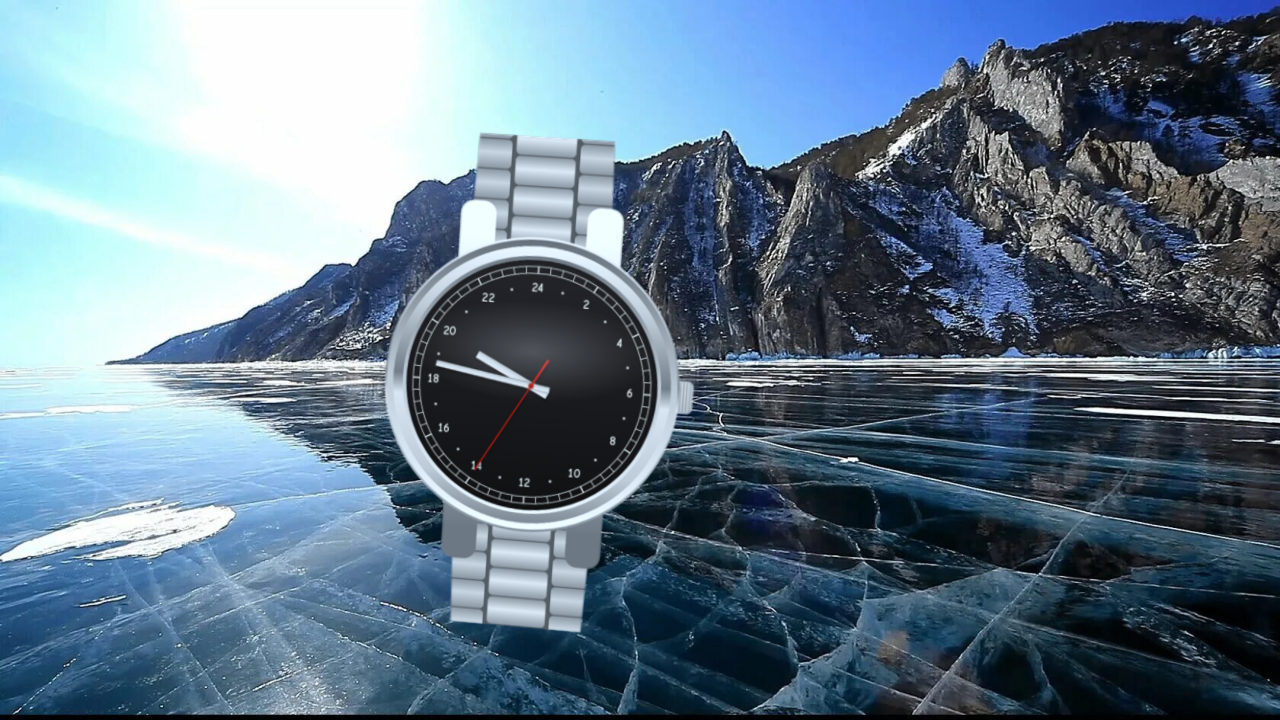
19:46:35
